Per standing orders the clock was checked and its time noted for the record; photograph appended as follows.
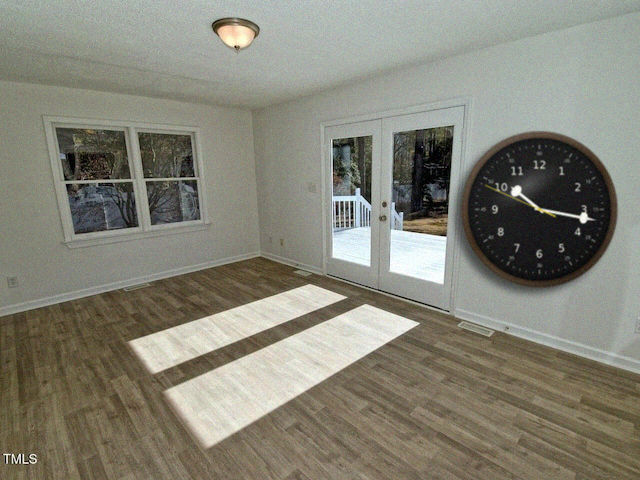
10:16:49
